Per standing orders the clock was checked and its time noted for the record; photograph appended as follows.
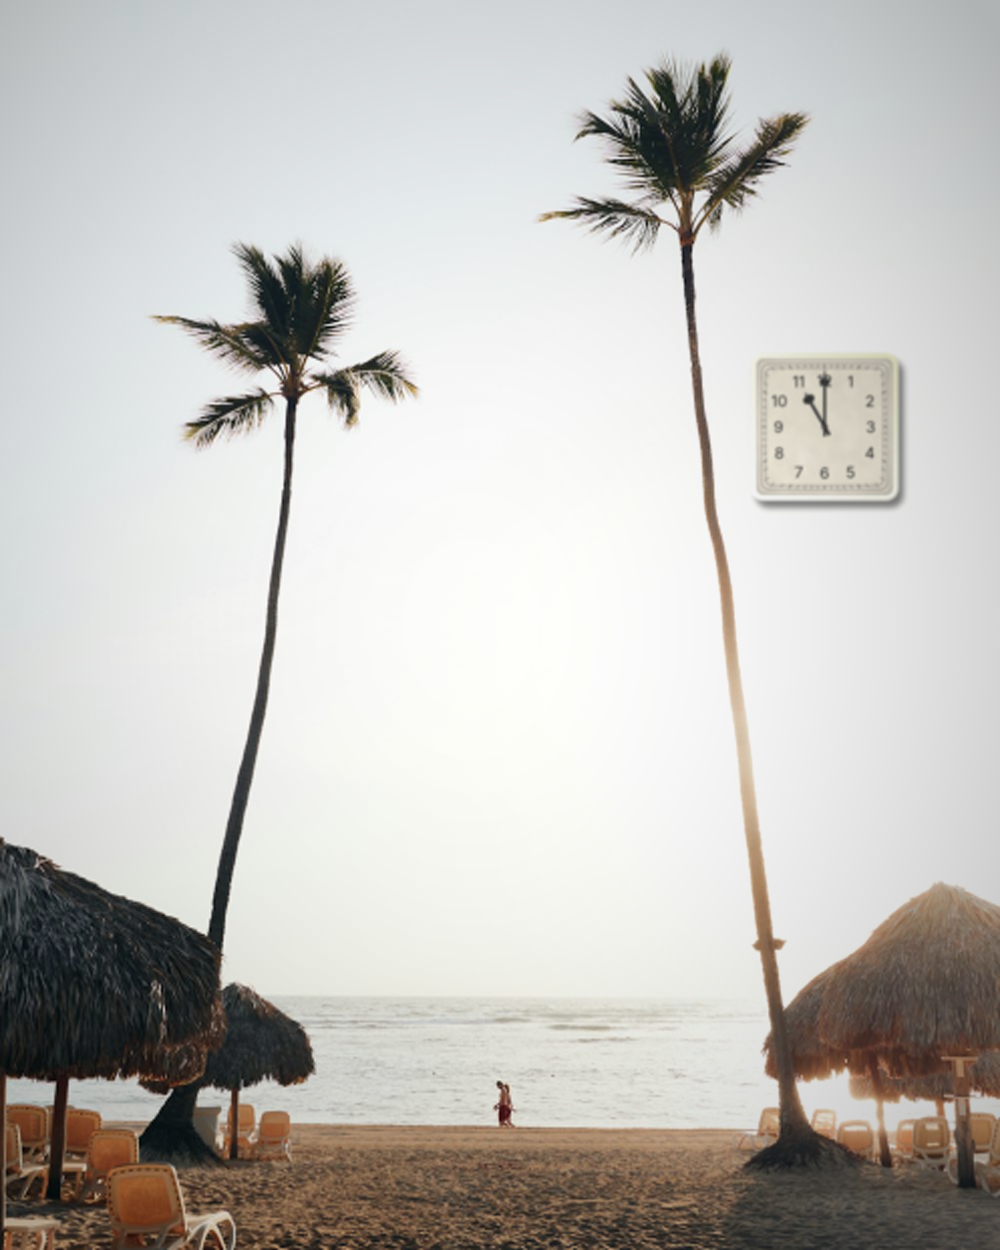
11:00
